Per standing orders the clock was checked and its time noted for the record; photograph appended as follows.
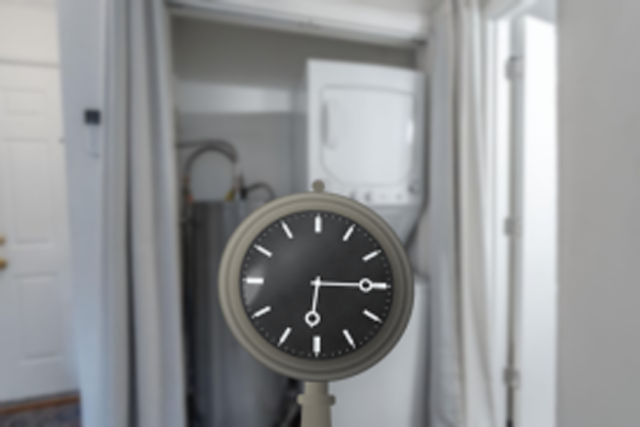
6:15
